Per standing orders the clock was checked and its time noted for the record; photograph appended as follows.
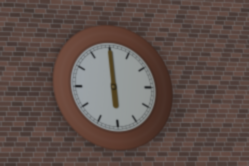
6:00
